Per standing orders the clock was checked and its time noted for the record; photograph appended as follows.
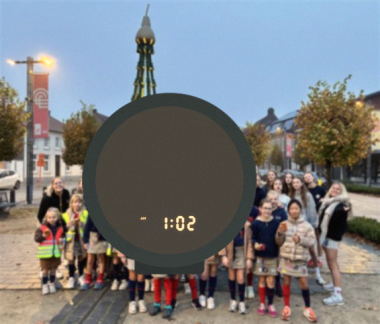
1:02
